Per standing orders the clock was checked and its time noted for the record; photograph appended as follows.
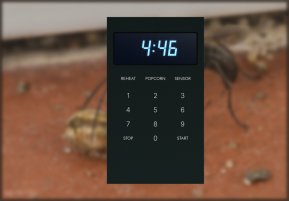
4:46
